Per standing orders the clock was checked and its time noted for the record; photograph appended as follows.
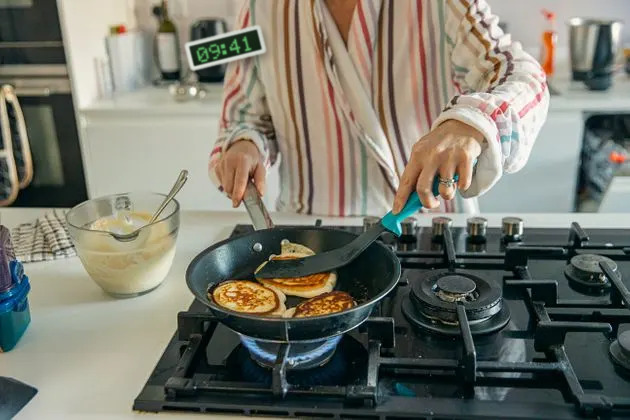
9:41
